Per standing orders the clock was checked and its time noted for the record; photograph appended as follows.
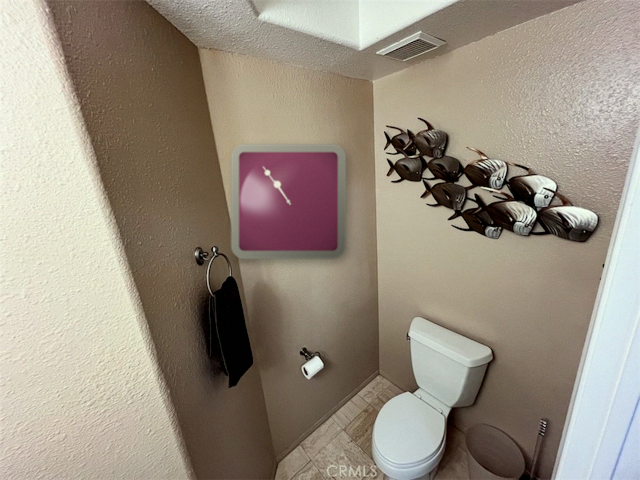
10:54
